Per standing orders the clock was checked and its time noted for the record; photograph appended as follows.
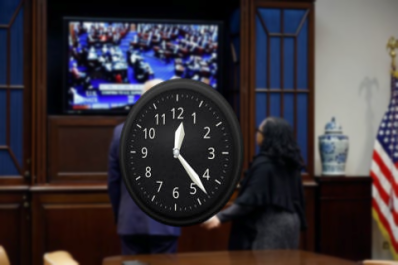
12:23
